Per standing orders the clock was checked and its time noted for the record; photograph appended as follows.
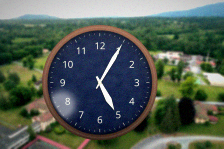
5:05
